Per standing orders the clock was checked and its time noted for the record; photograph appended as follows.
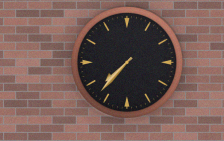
7:37
